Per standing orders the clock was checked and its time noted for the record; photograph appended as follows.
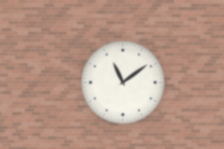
11:09
